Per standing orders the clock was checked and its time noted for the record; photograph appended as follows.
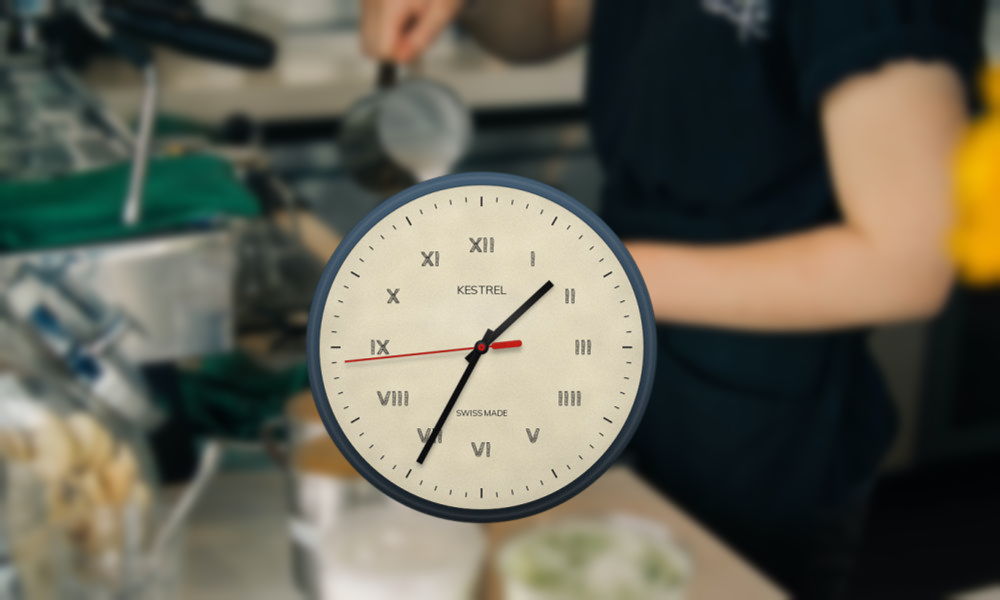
1:34:44
